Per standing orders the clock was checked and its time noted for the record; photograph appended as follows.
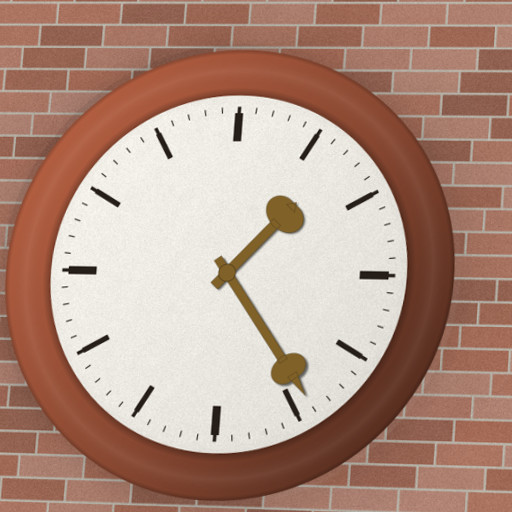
1:24
